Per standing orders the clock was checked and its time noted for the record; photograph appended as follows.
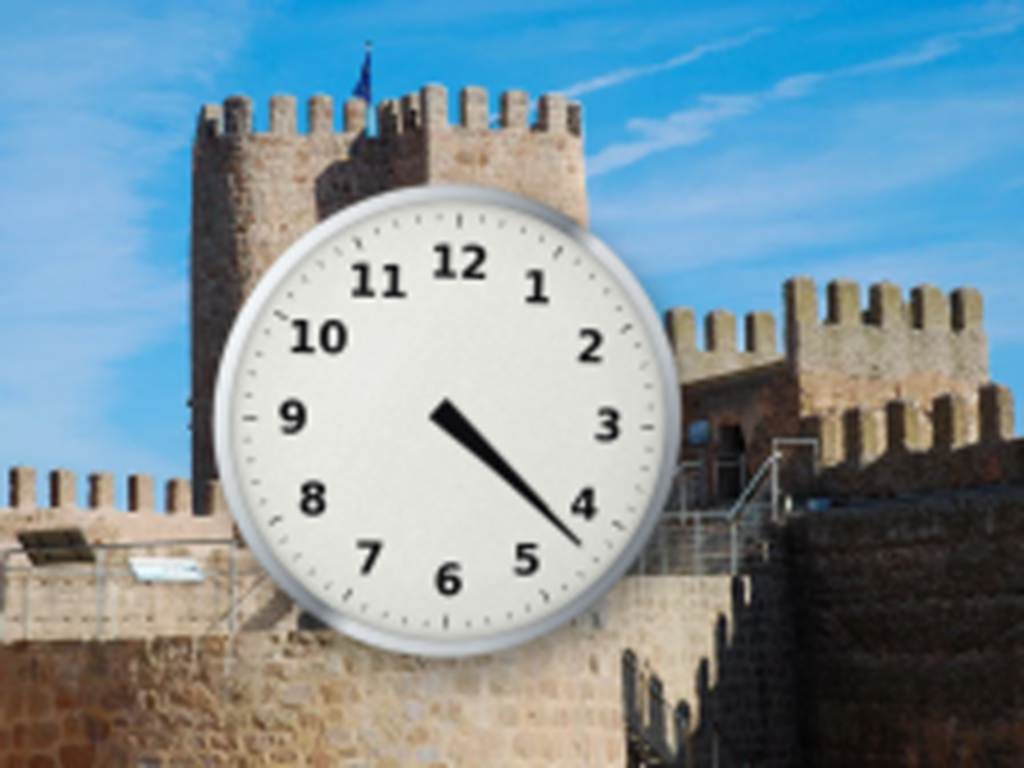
4:22
